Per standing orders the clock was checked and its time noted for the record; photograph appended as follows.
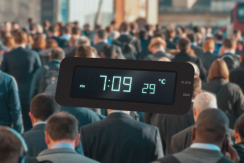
7:09
